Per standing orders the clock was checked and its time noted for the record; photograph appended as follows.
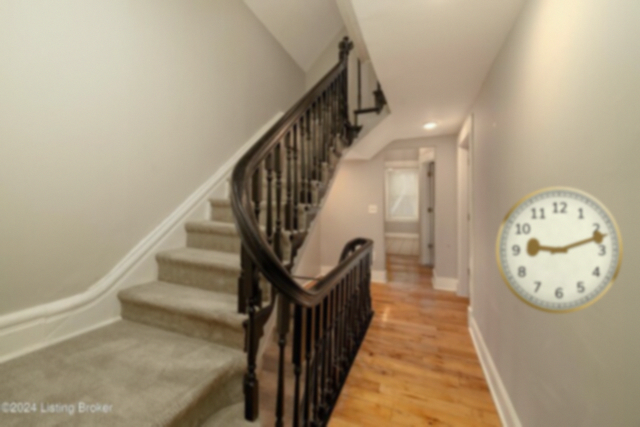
9:12
